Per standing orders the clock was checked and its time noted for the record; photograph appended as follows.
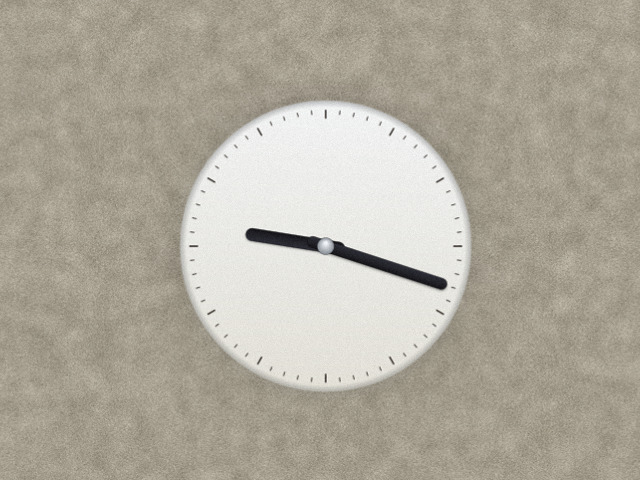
9:18
